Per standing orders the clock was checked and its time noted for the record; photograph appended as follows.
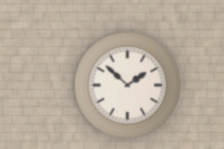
1:52
